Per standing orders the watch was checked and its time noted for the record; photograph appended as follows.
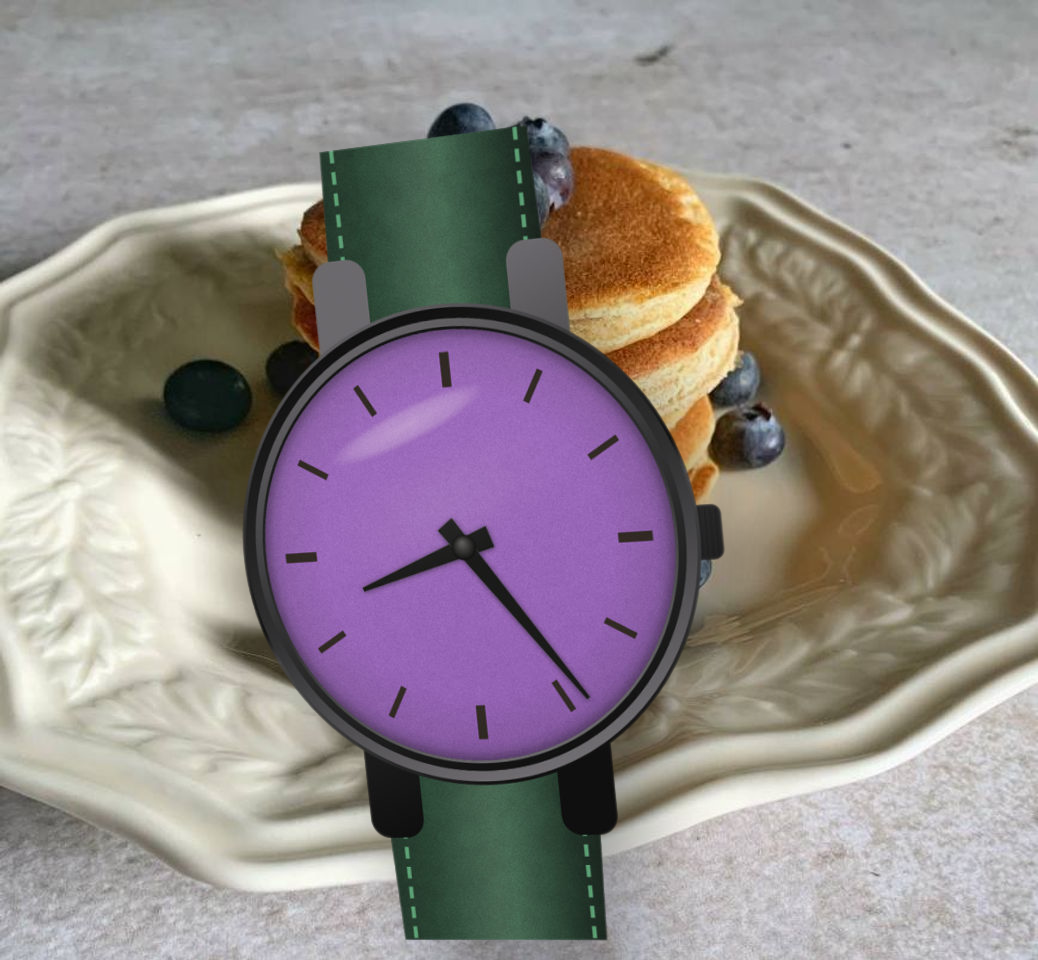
8:24
